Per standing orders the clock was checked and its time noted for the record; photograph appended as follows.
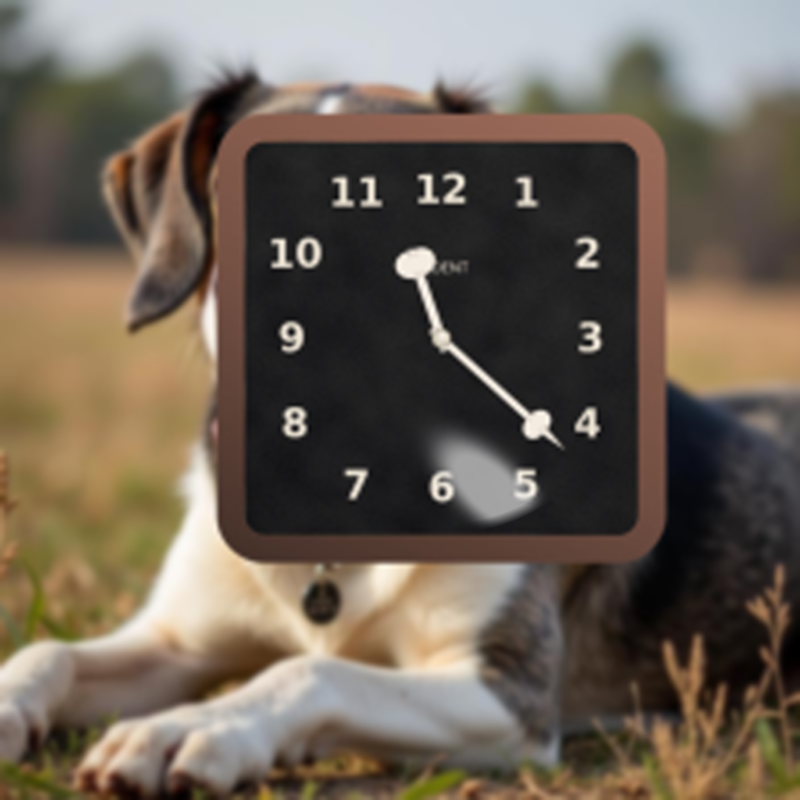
11:22
